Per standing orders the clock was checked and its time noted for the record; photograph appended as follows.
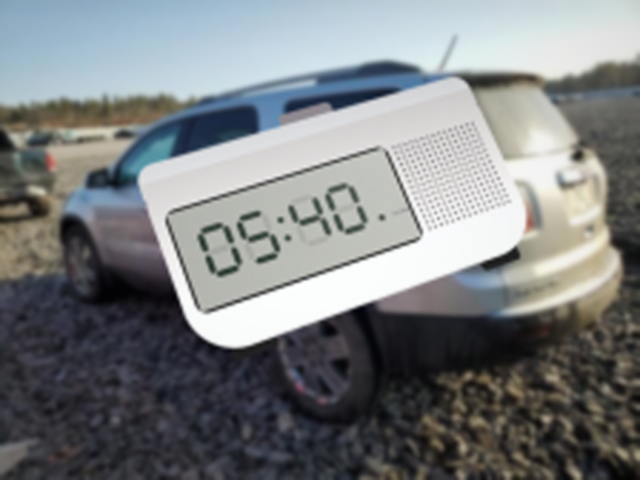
5:40
